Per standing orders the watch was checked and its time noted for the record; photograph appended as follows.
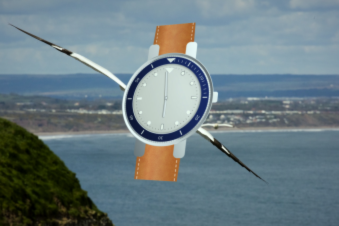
5:59
